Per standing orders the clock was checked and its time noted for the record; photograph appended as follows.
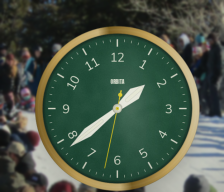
1:38:32
